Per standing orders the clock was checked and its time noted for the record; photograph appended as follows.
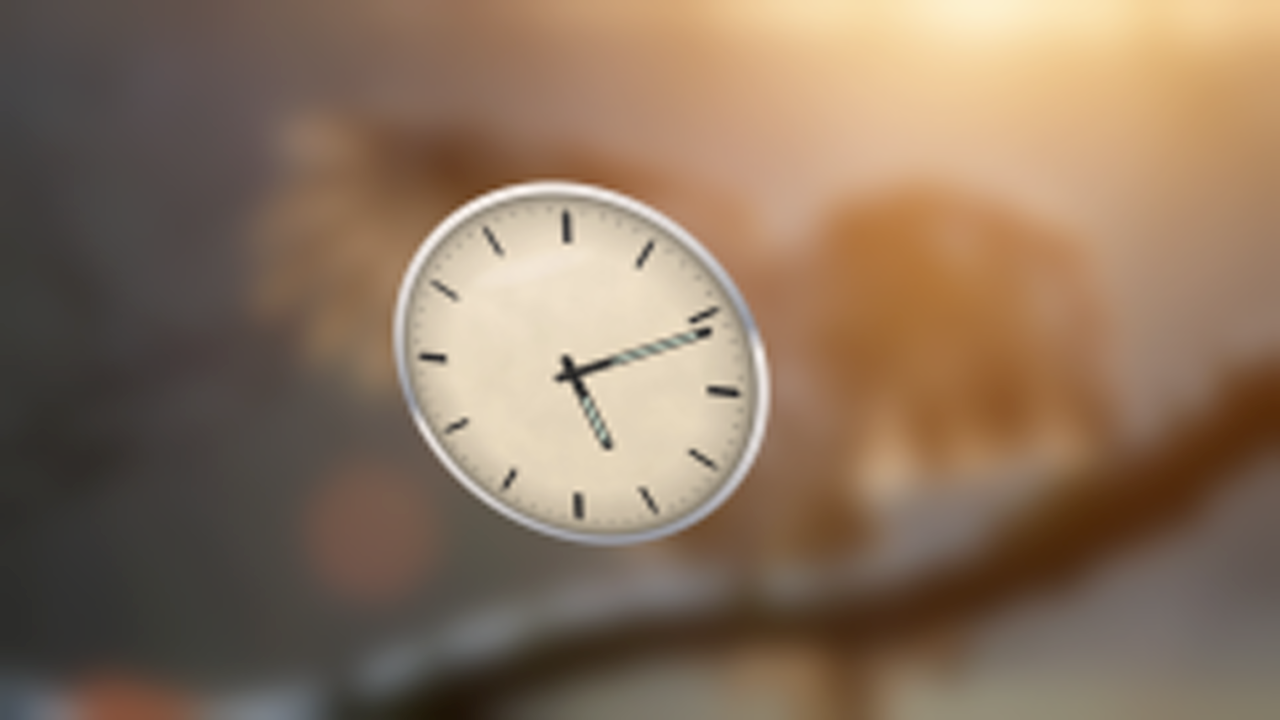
5:11
